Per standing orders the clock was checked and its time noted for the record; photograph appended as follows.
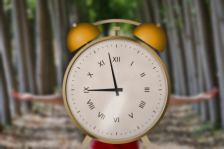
8:58
